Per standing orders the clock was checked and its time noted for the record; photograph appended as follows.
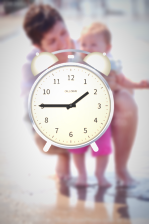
1:45
